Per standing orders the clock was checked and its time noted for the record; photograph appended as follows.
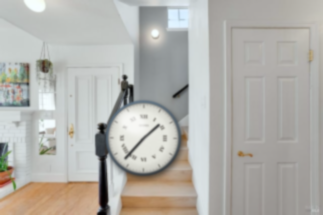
1:37
